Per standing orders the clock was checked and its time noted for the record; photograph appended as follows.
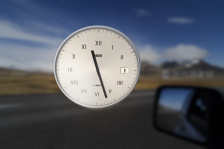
11:27
